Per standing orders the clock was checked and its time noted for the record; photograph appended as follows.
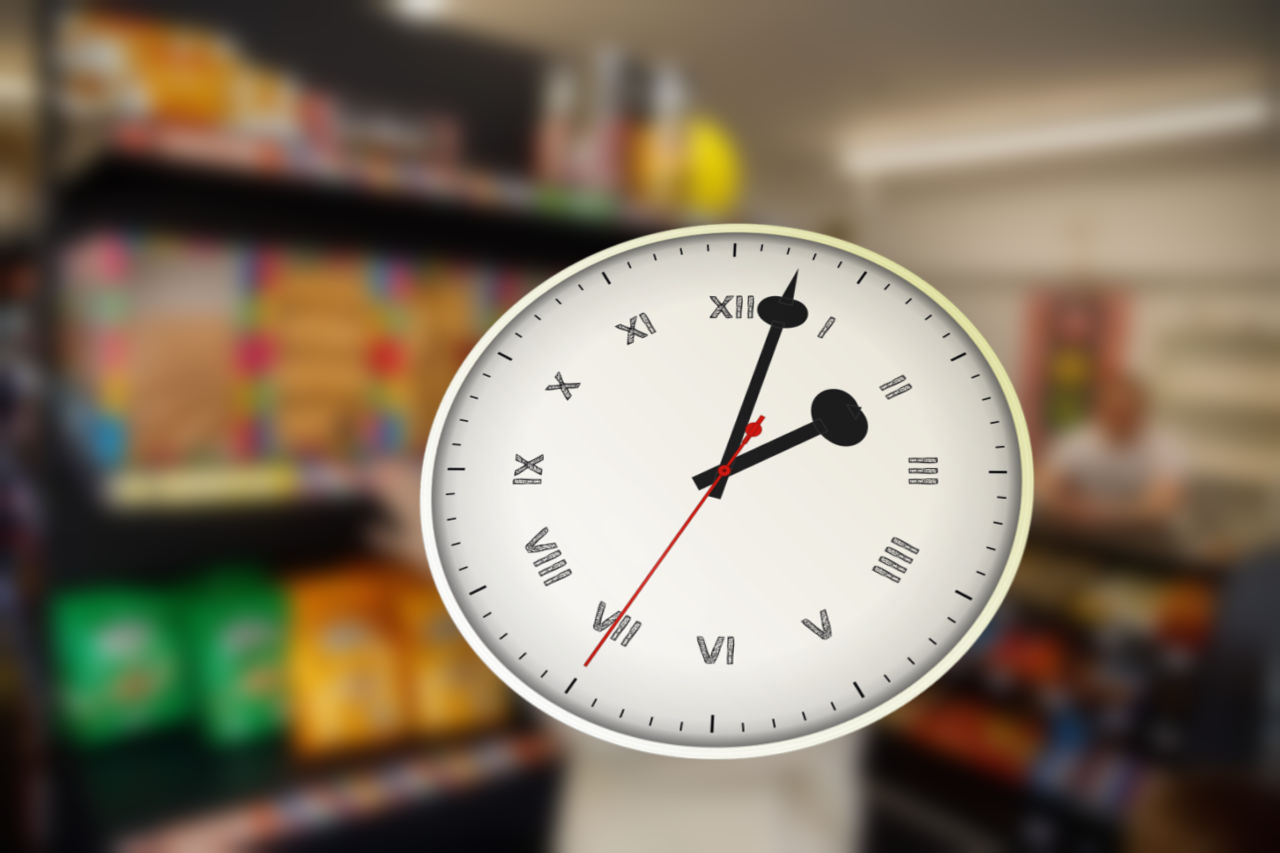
2:02:35
